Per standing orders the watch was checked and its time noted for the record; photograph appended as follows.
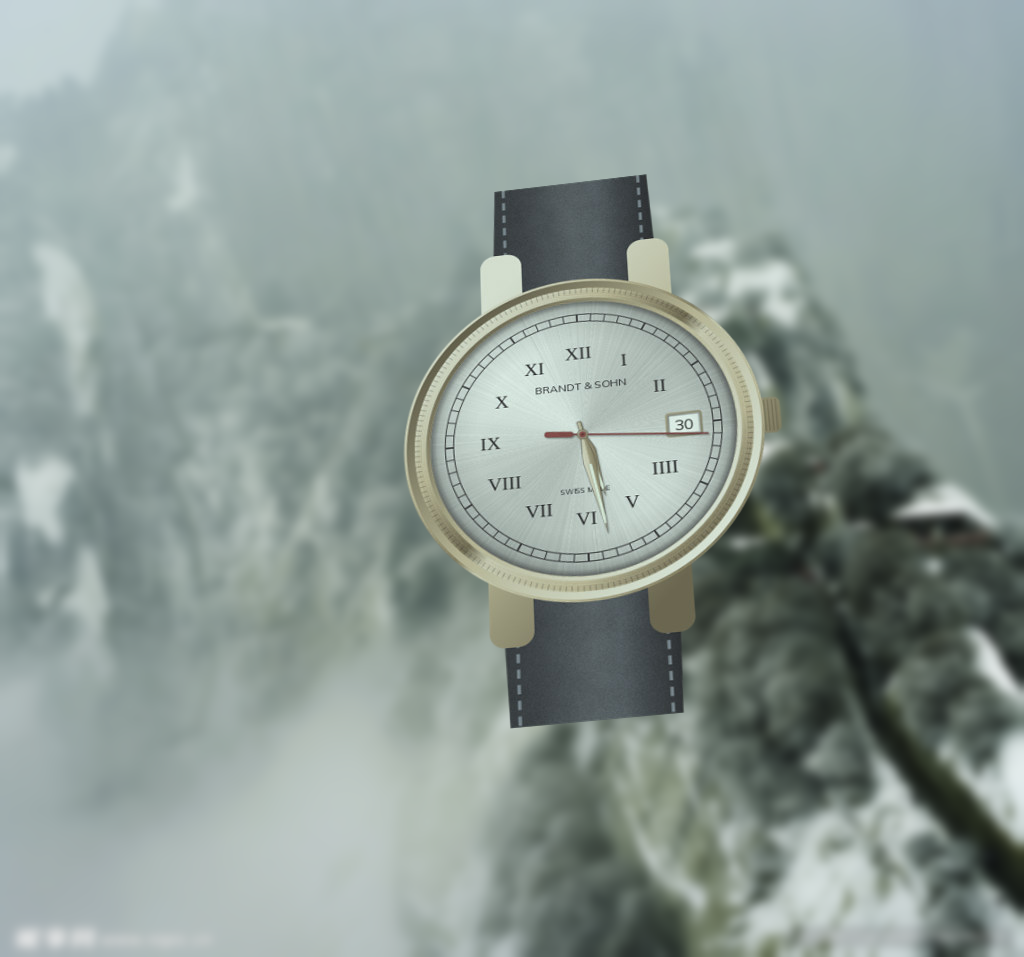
5:28:16
